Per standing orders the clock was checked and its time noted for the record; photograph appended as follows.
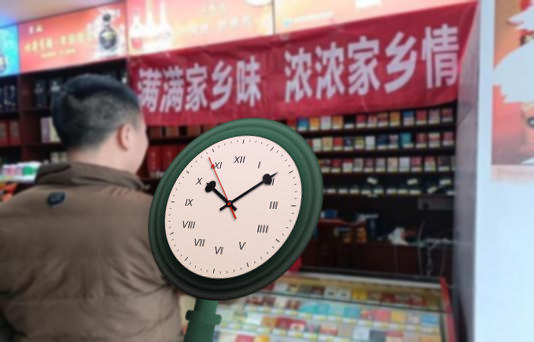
10:08:54
